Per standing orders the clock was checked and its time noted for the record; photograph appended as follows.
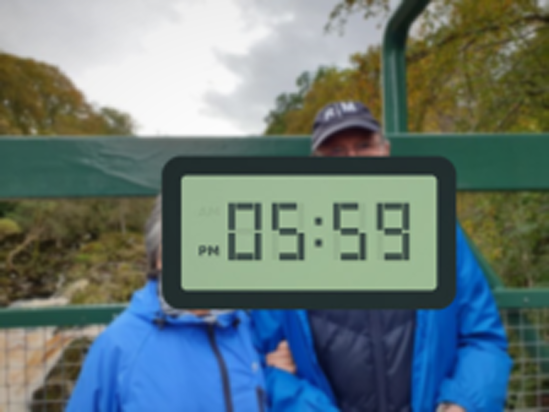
5:59
